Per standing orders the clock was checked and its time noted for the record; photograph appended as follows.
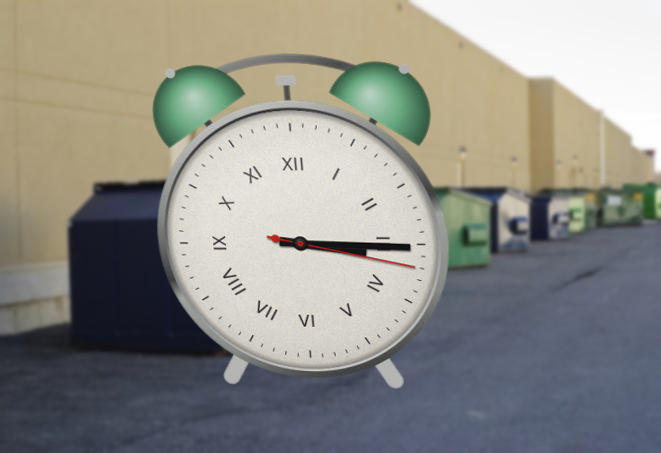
3:15:17
